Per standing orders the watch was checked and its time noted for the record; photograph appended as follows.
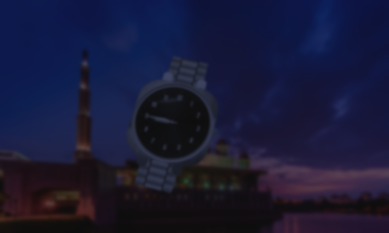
8:45
